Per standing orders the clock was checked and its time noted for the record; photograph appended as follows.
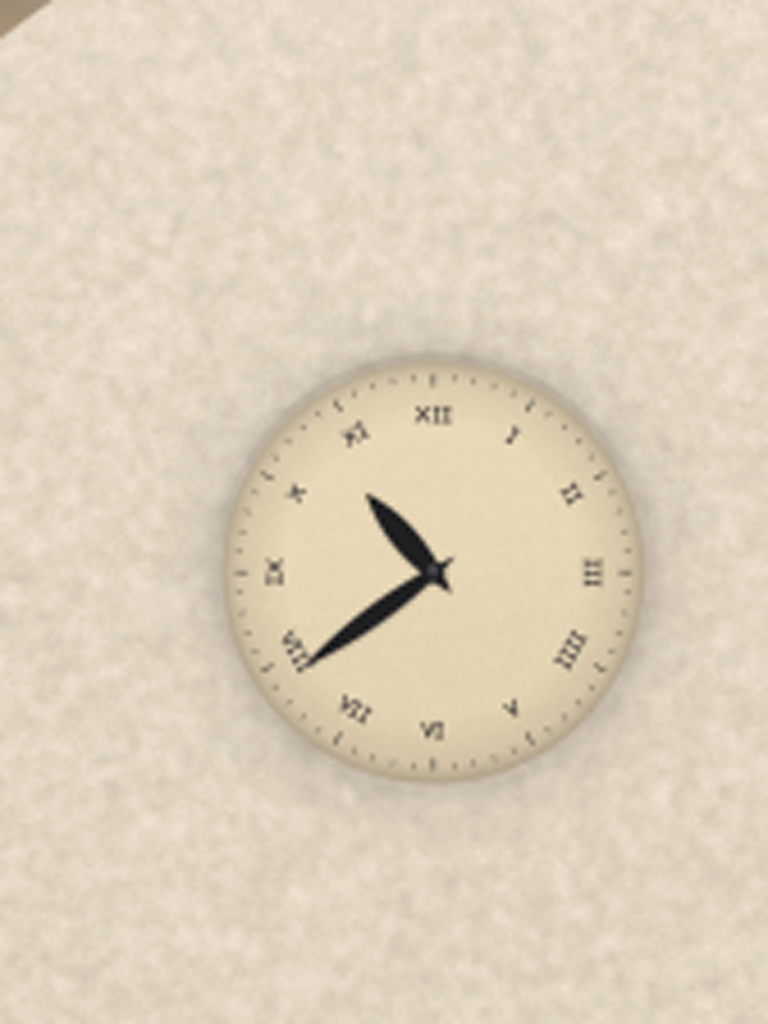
10:39
